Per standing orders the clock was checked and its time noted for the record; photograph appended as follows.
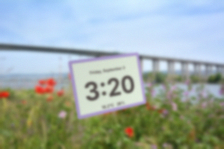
3:20
